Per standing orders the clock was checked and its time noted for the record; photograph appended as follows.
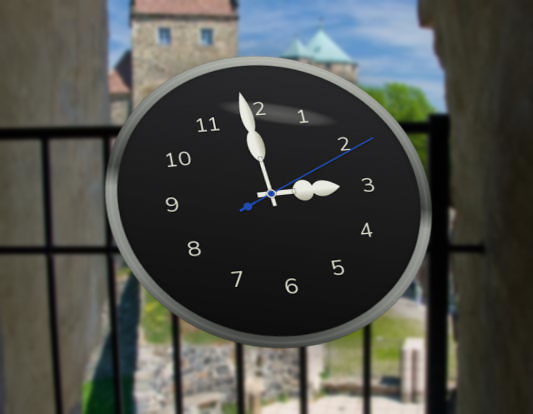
2:59:11
